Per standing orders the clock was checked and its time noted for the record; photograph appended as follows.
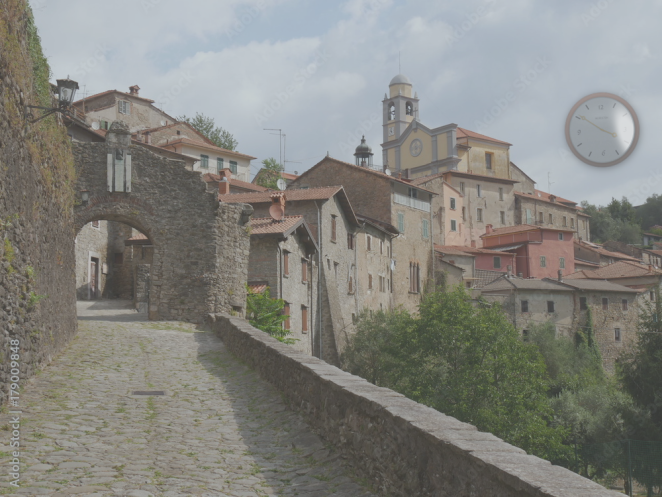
3:51
